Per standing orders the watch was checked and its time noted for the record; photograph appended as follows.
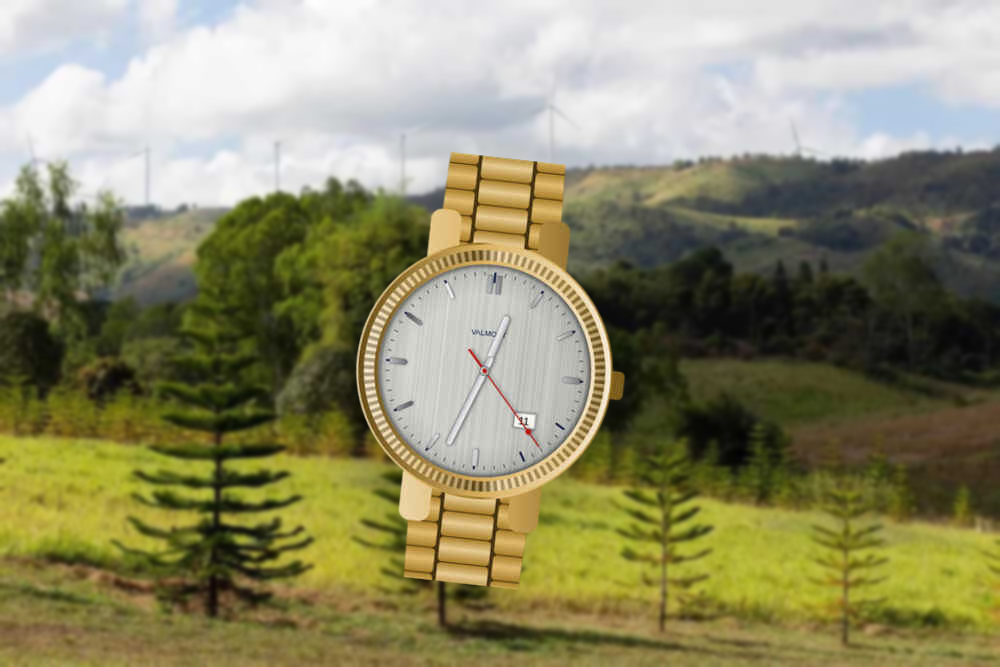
12:33:23
